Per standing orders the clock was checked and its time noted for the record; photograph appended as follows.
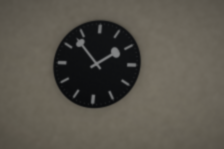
1:53
